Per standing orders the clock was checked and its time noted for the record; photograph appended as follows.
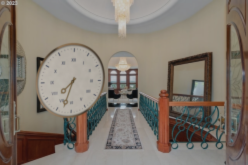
7:33
